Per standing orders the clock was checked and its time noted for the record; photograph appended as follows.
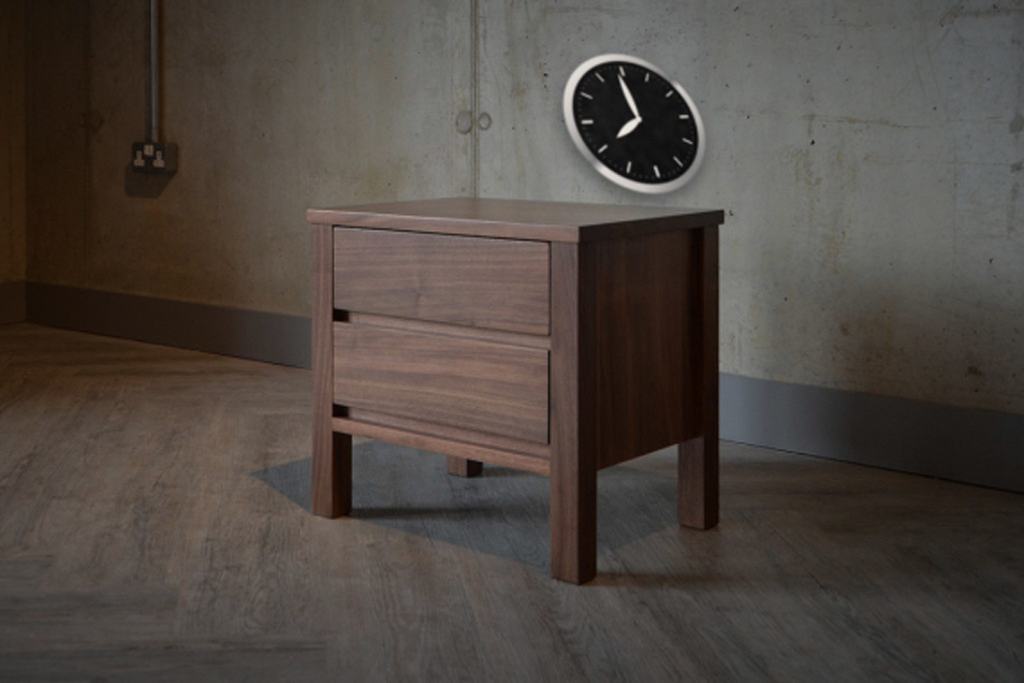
7:59
